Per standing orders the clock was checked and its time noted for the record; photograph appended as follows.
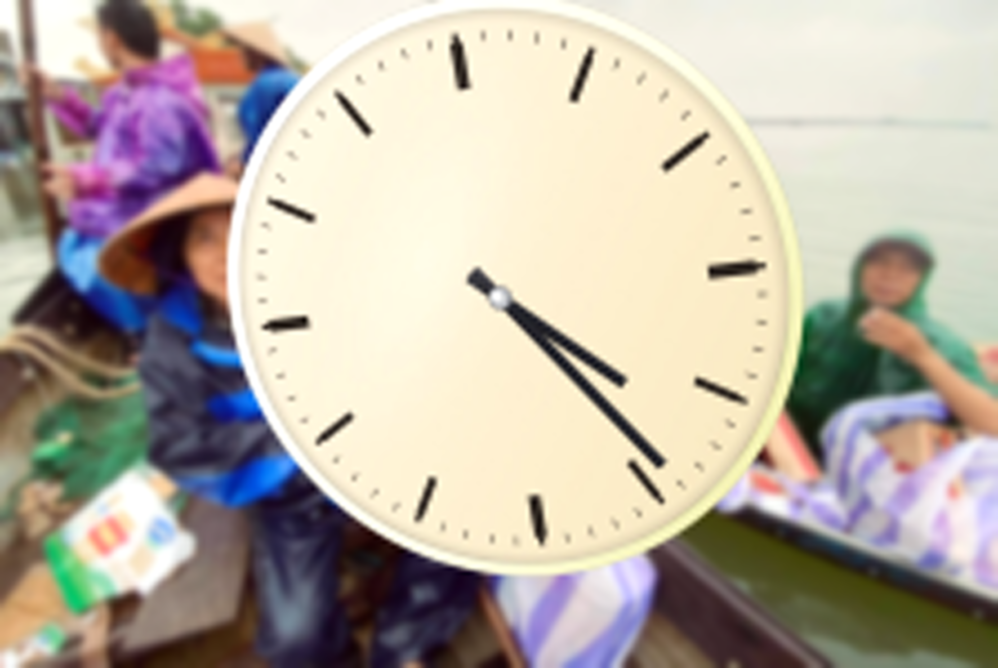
4:24
